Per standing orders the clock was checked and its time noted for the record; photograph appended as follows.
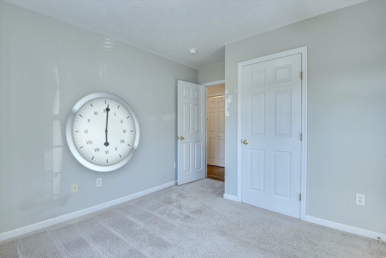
6:01
